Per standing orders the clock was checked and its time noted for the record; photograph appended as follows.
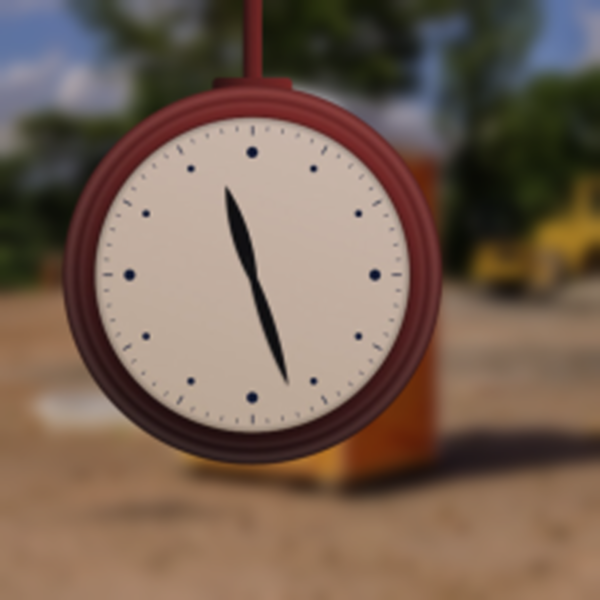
11:27
